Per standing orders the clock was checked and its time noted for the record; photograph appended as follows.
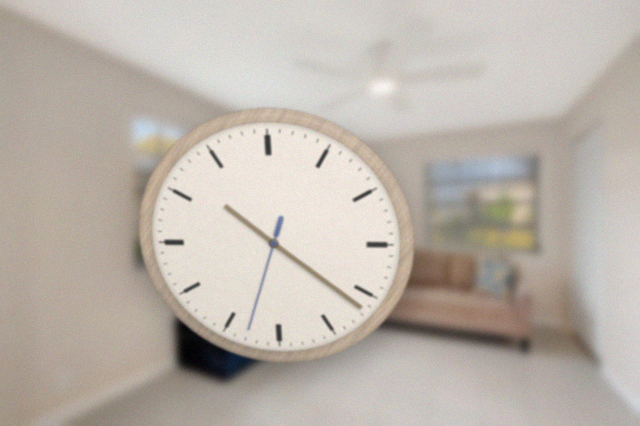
10:21:33
